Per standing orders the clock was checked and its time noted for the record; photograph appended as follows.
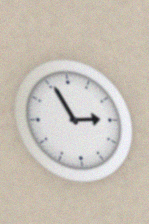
2:56
